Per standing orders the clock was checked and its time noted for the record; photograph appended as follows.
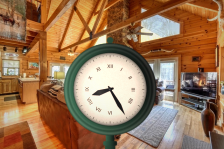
8:25
